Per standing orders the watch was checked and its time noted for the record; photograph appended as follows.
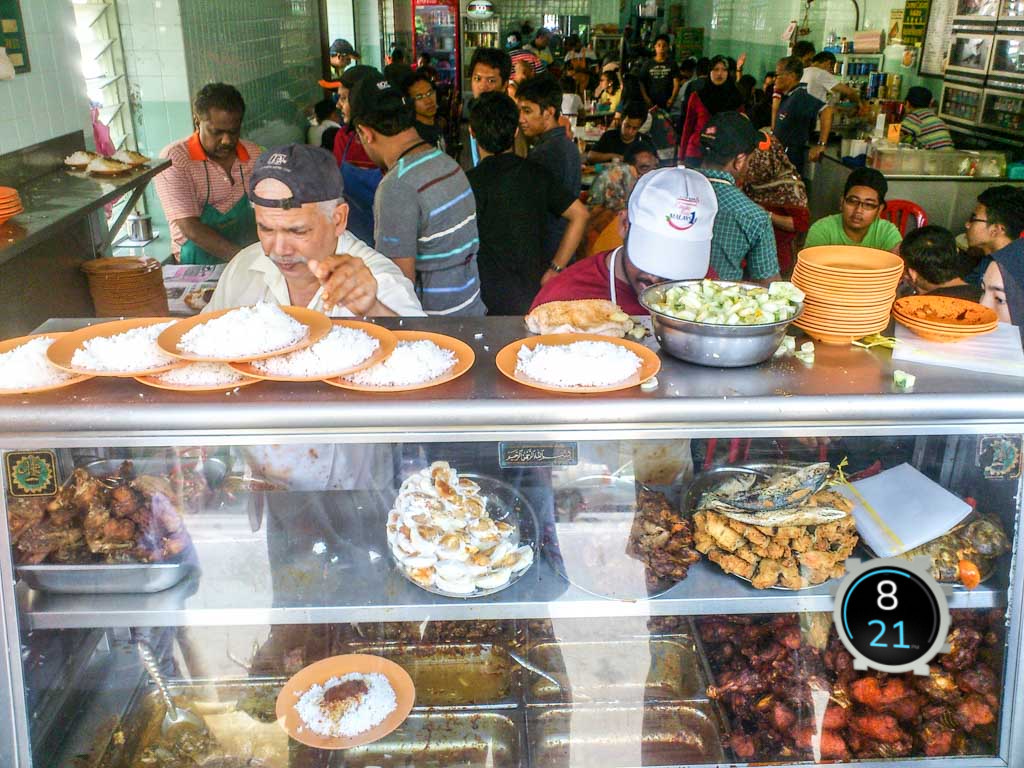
8:21
